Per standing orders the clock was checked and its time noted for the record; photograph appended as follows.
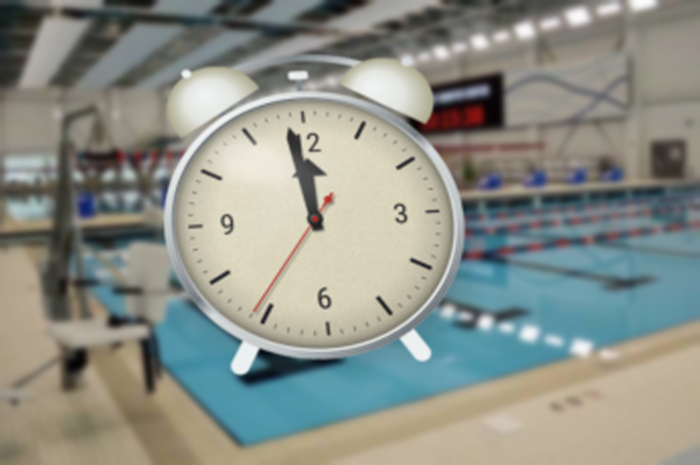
11:58:36
